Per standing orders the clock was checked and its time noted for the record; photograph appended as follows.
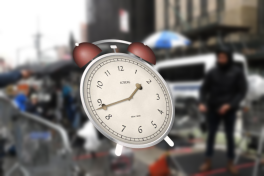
1:43
